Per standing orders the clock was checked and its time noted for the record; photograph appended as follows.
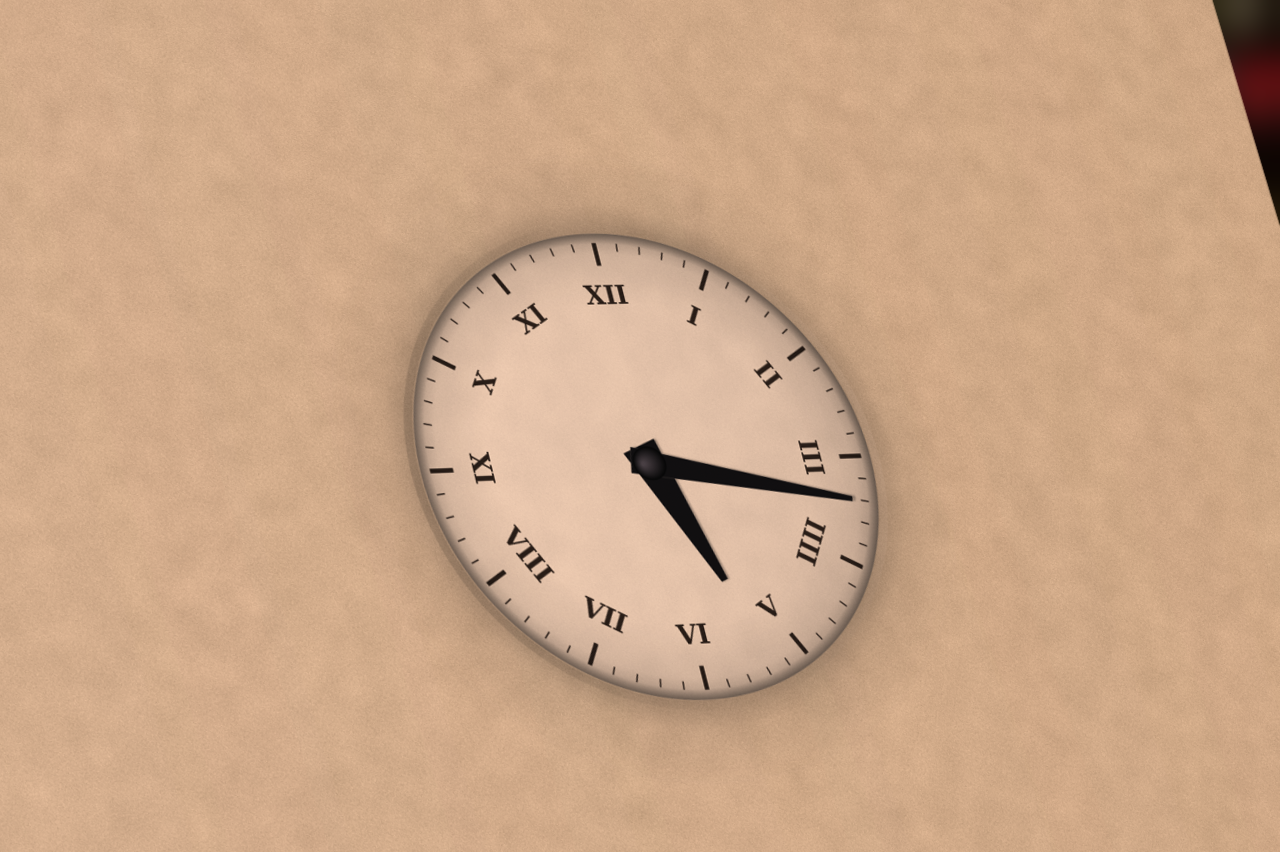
5:17
